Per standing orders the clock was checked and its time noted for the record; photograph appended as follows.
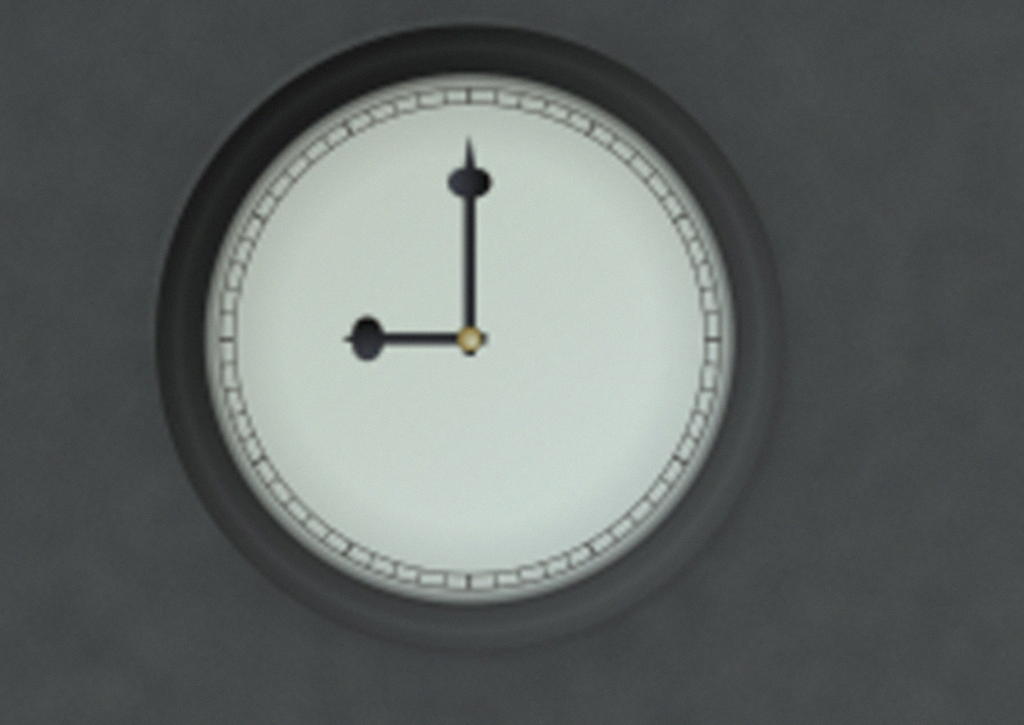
9:00
